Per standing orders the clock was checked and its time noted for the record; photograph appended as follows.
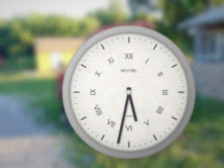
5:32
